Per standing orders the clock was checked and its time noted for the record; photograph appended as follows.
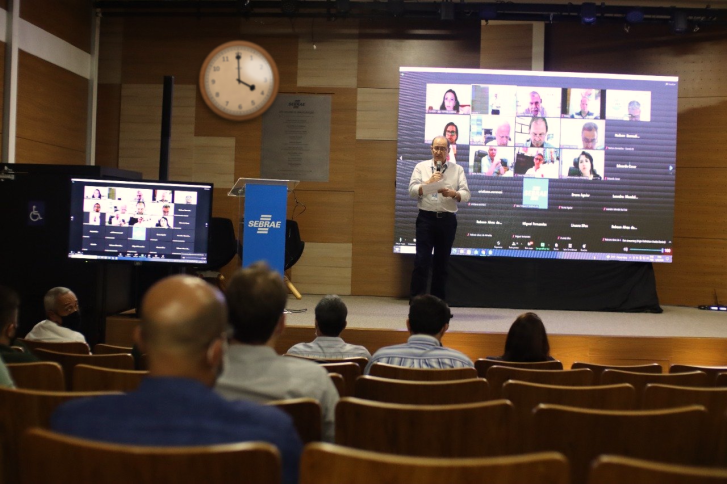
4:00
